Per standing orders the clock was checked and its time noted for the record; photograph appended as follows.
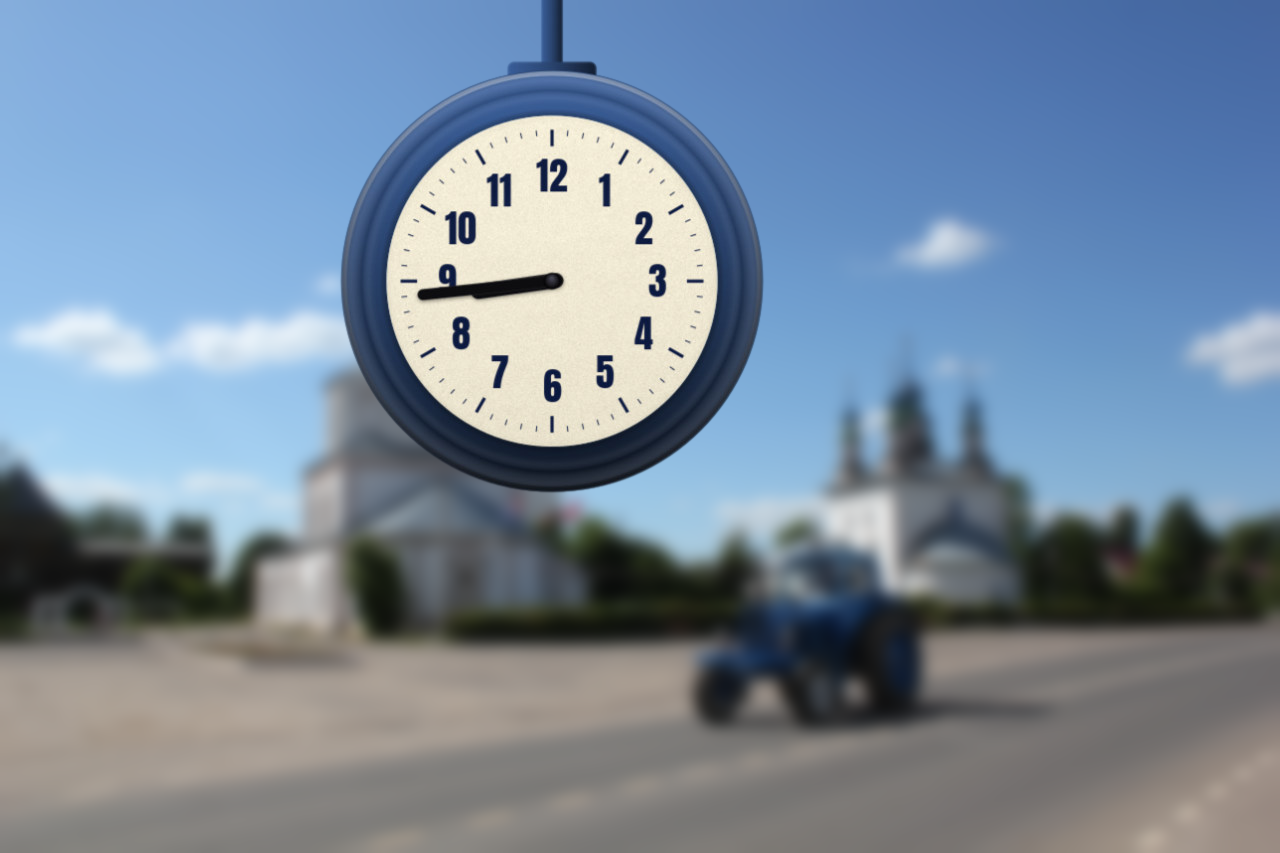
8:44
